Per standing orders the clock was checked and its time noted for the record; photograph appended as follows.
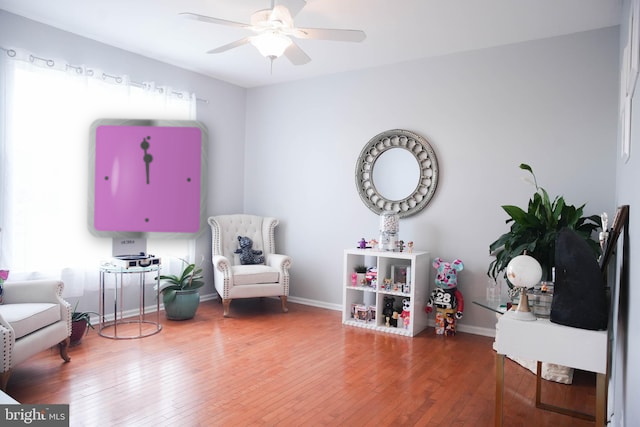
11:59
